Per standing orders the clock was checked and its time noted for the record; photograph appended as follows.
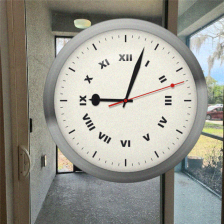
9:03:12
